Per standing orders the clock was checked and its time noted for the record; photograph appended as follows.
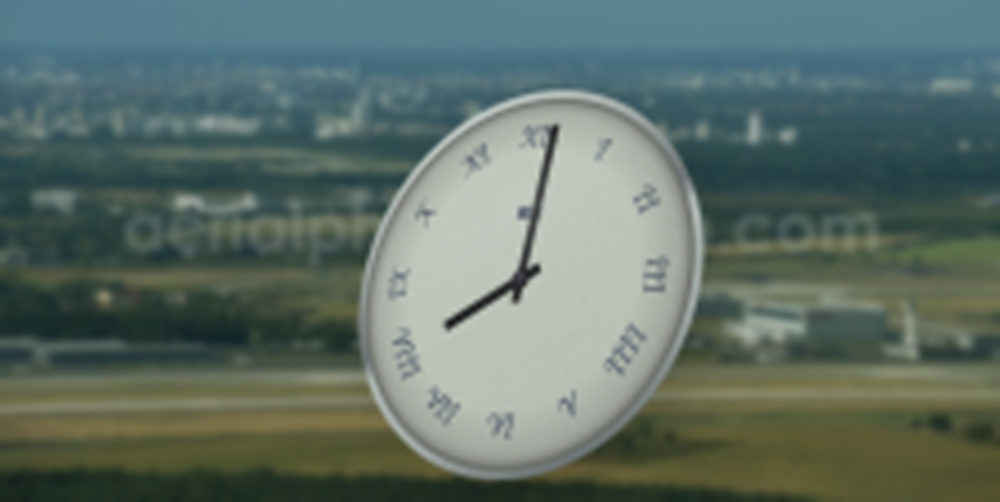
8:01
